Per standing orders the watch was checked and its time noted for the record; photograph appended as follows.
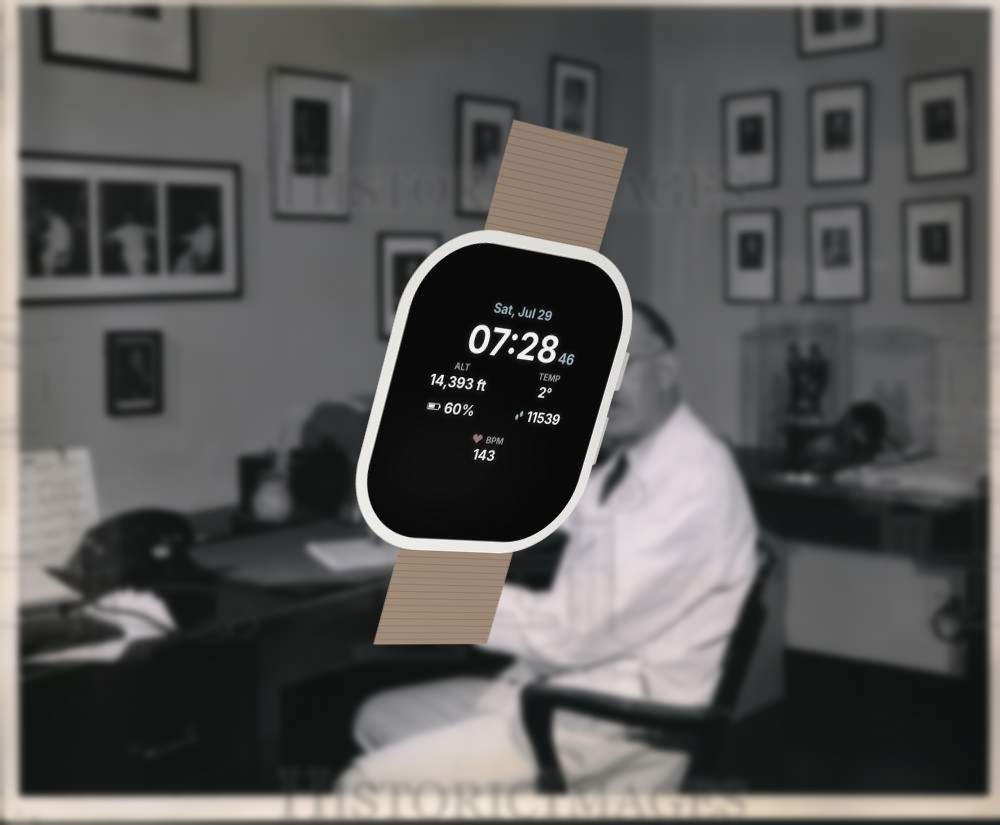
7:28:46
